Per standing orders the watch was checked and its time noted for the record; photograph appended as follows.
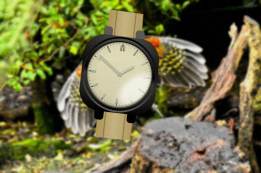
1:51
